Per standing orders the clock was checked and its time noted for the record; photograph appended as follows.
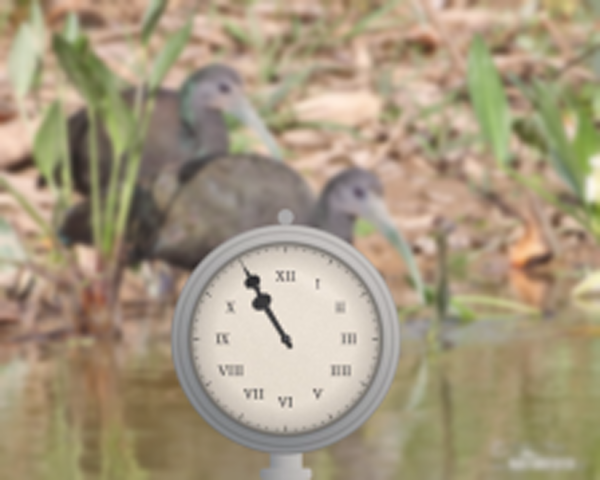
10:55
